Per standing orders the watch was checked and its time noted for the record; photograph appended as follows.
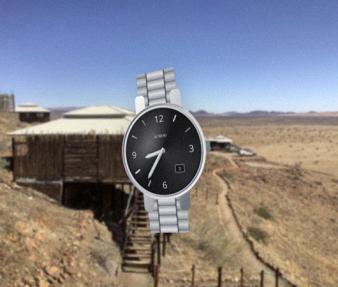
8:36
